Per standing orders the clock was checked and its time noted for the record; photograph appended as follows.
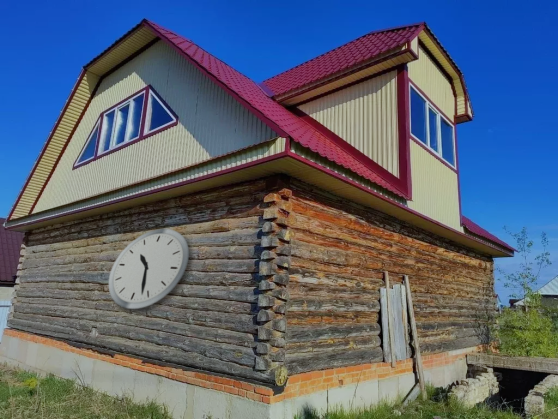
10:27
